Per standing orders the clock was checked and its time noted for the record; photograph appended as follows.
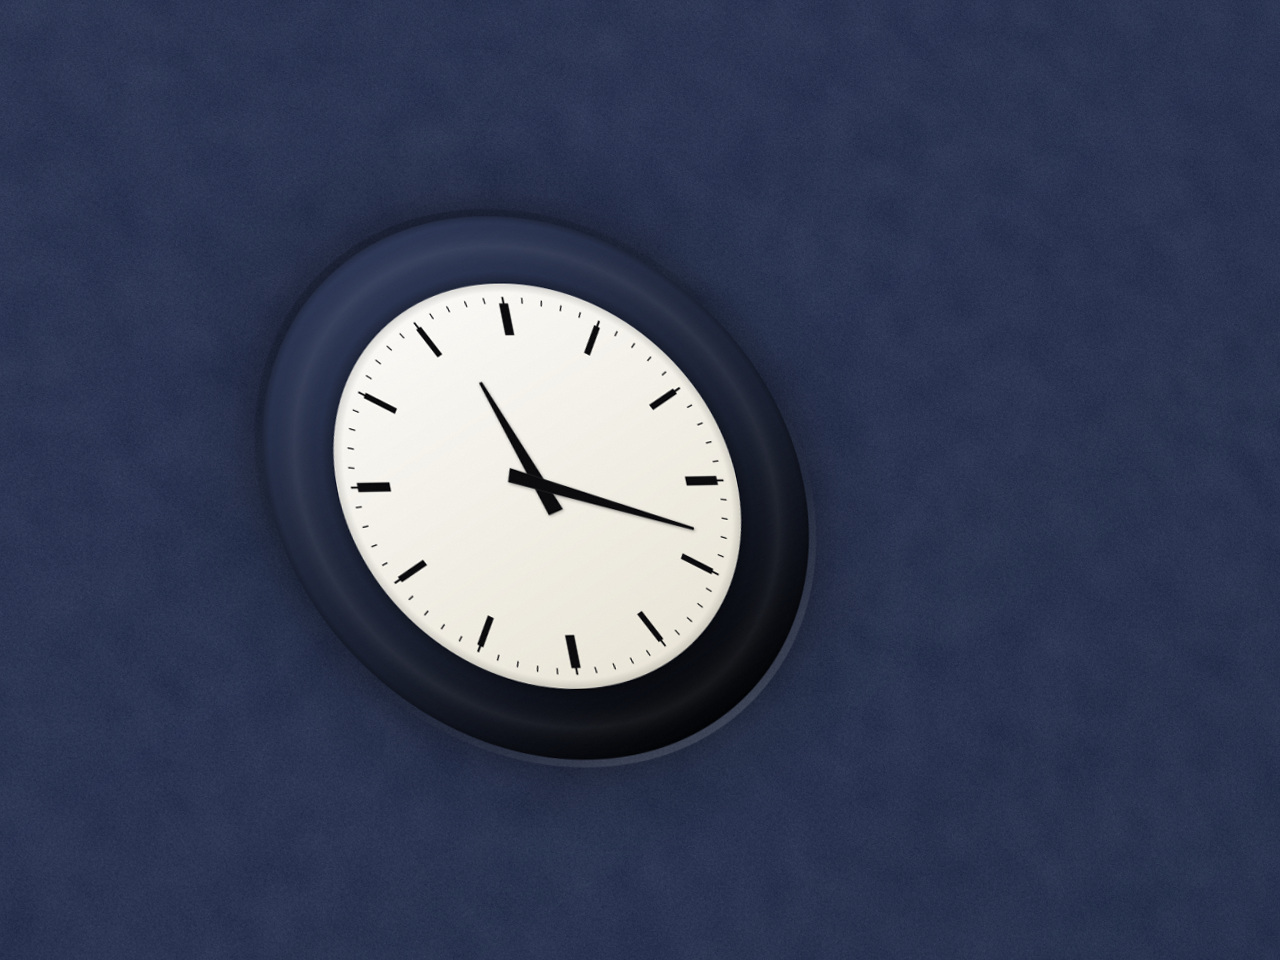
11:18
